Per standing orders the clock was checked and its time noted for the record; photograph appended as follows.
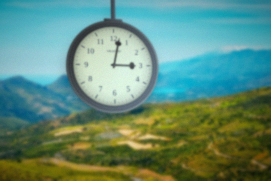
3:02
